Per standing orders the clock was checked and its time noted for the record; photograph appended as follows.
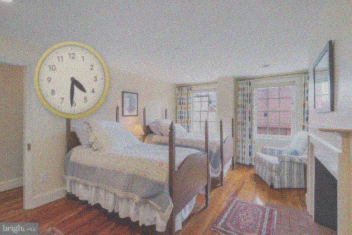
4:31
